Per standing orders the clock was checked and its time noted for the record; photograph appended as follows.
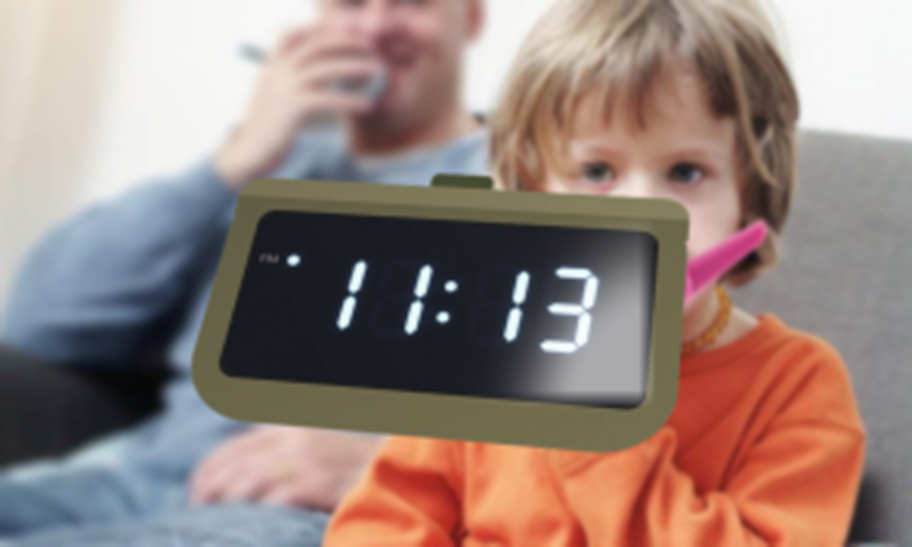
11:13
